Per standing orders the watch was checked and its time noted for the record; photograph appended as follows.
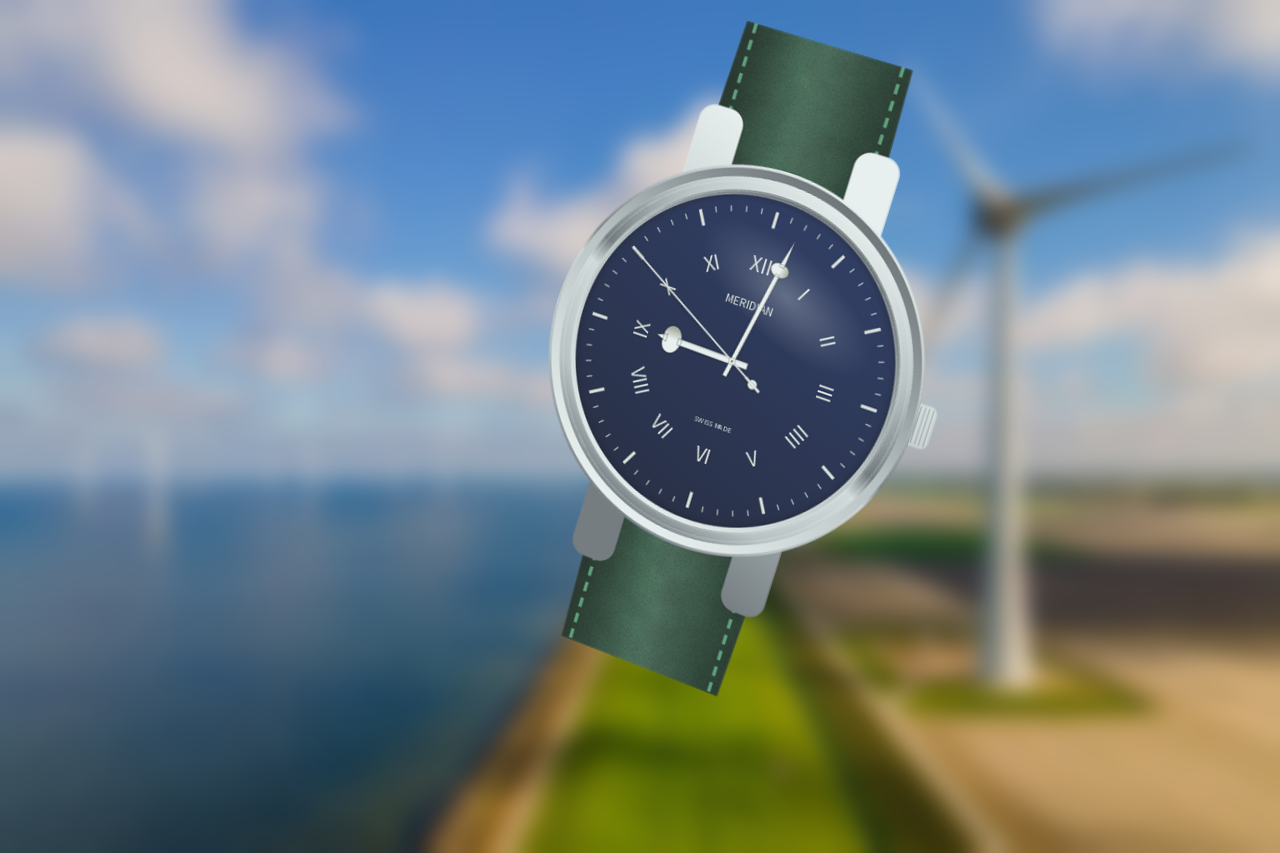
9:01:50
